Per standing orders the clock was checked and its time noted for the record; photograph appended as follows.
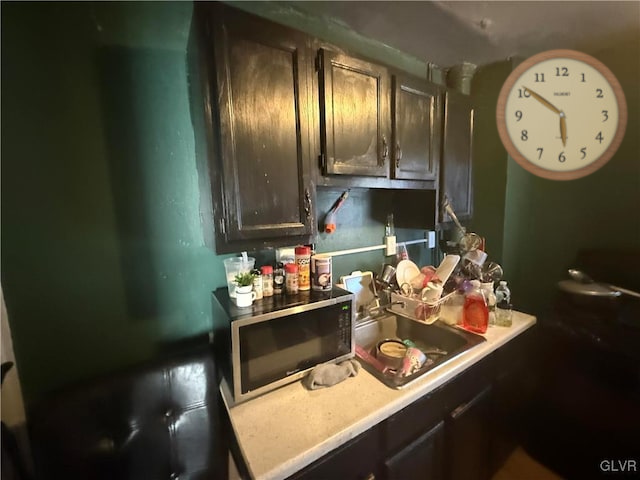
5:51
